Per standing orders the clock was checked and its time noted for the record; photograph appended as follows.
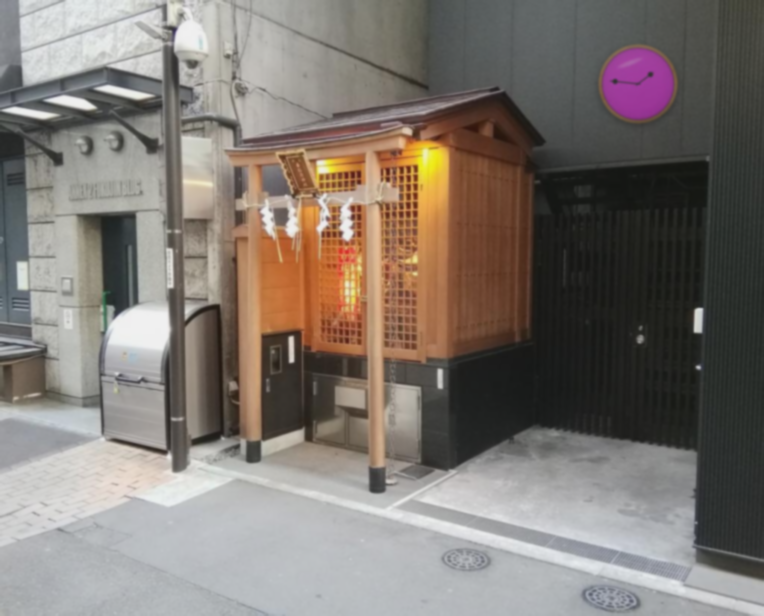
1:46
